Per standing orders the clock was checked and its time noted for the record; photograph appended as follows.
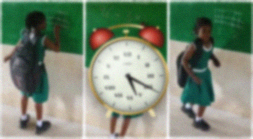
5:20
